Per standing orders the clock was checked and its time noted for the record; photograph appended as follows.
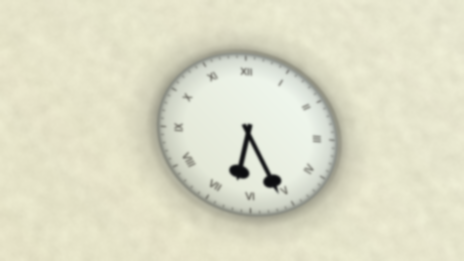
6:26
